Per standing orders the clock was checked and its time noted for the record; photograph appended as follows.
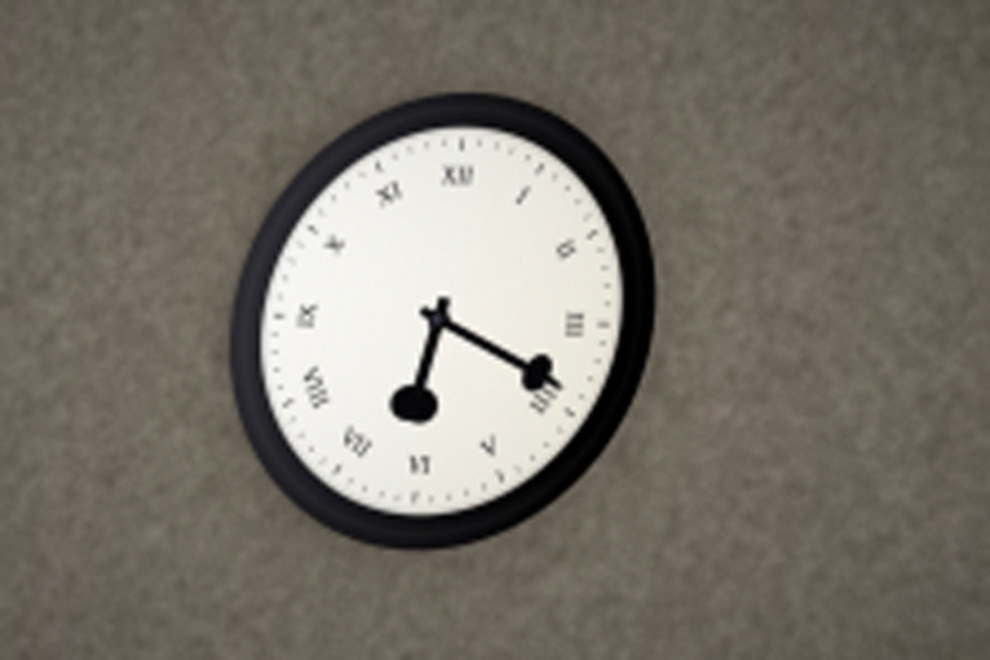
6:19
